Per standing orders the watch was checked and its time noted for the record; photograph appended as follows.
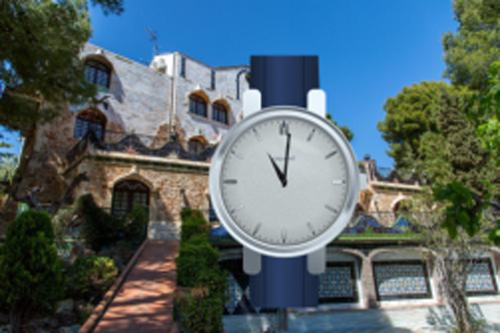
11:01
